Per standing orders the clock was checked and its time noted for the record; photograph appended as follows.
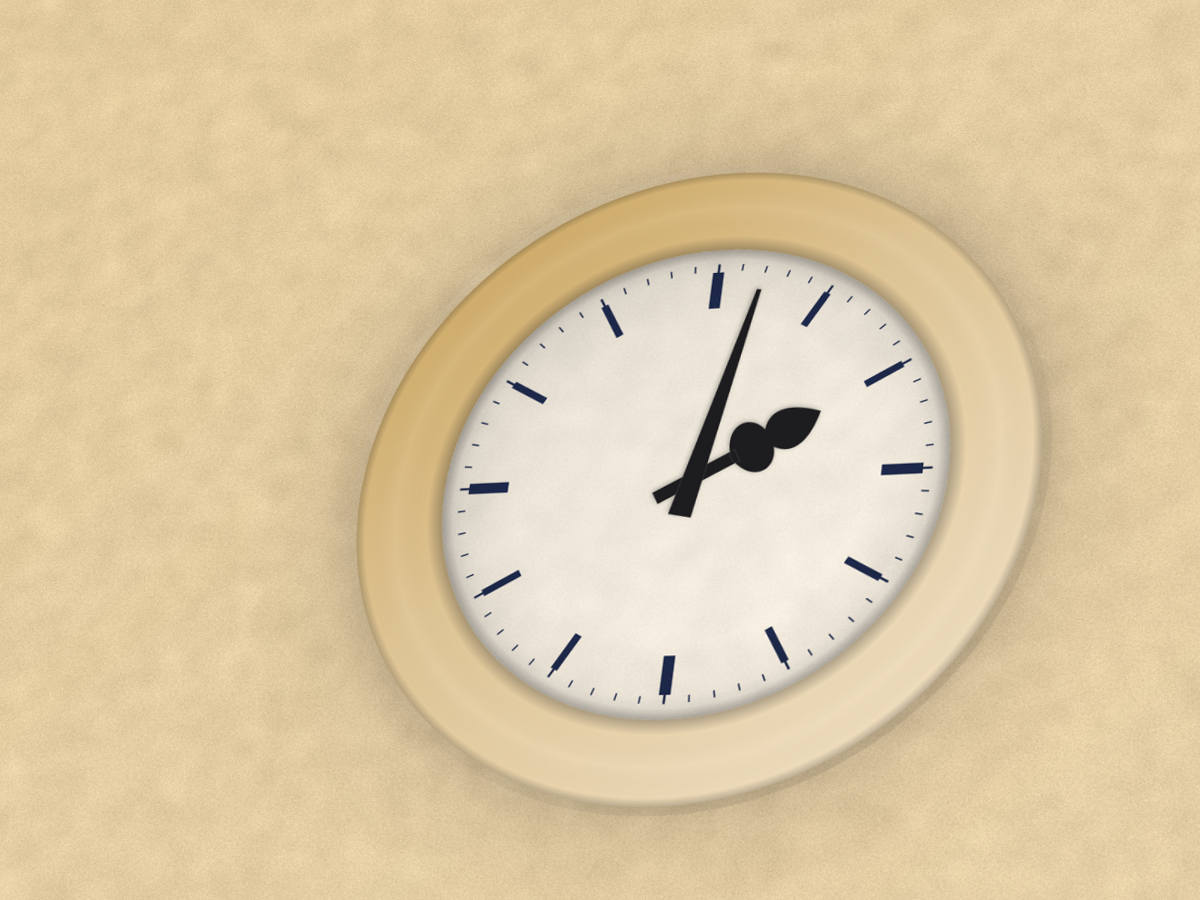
2:02
